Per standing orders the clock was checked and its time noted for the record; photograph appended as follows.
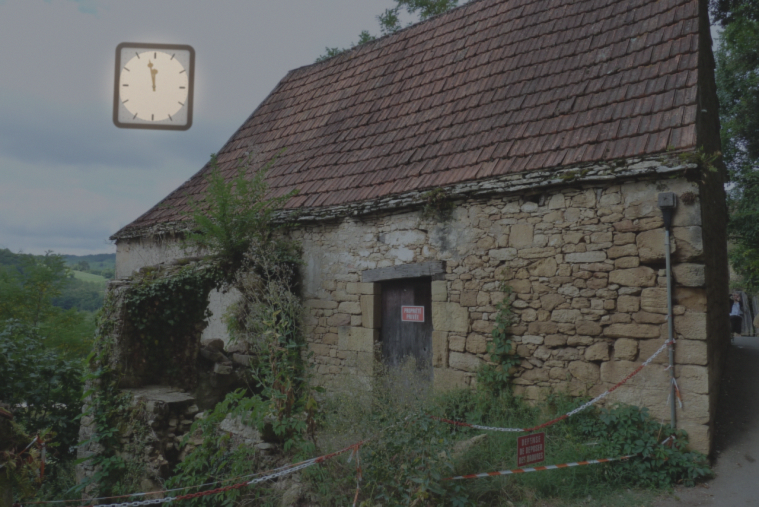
11:58
